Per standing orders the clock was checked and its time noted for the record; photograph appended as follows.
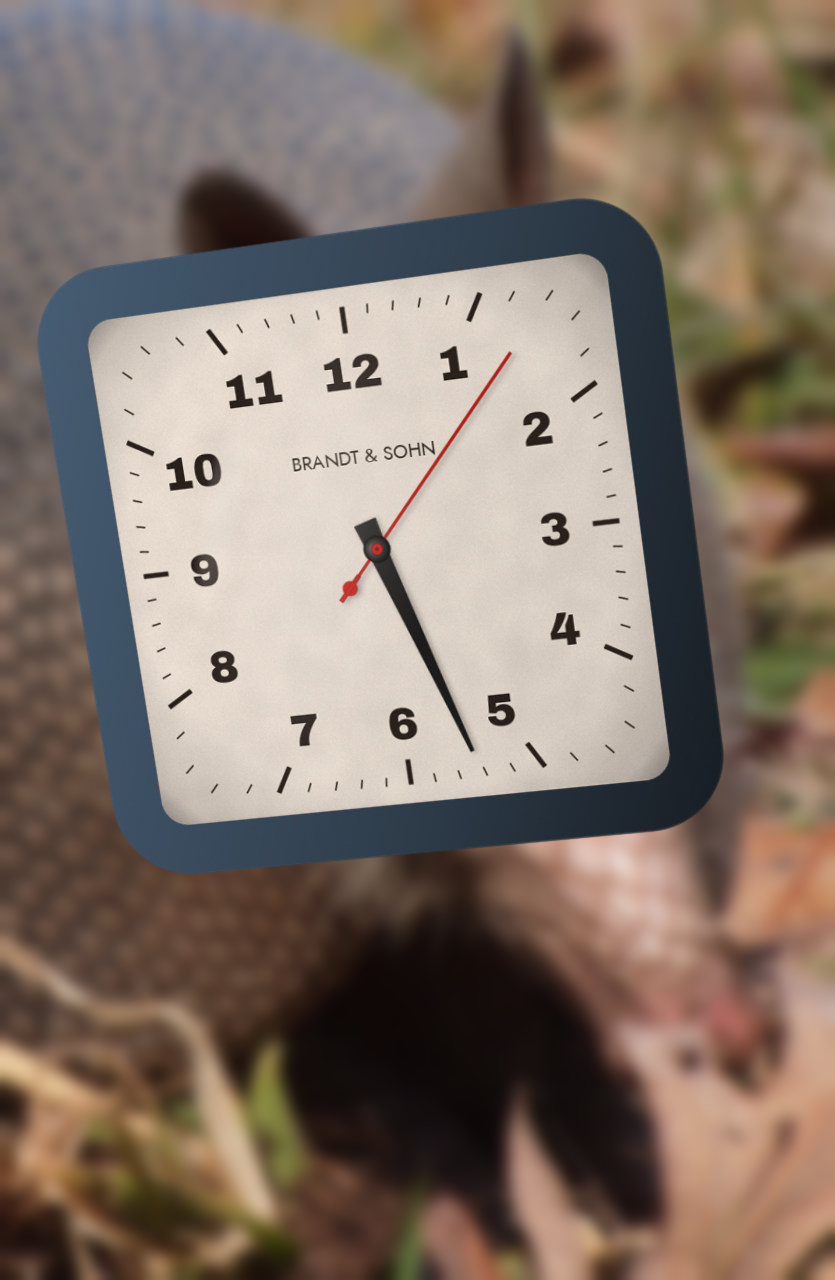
5:27:07
